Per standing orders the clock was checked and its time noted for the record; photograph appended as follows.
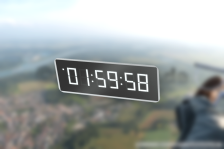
1:59:58
